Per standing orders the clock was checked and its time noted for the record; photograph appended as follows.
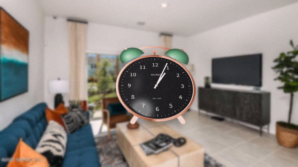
1:04
